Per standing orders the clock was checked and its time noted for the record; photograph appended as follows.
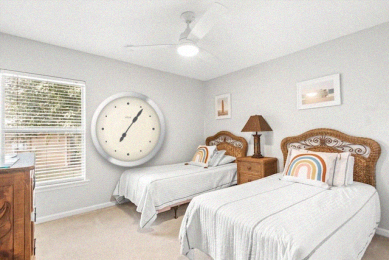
7:06
